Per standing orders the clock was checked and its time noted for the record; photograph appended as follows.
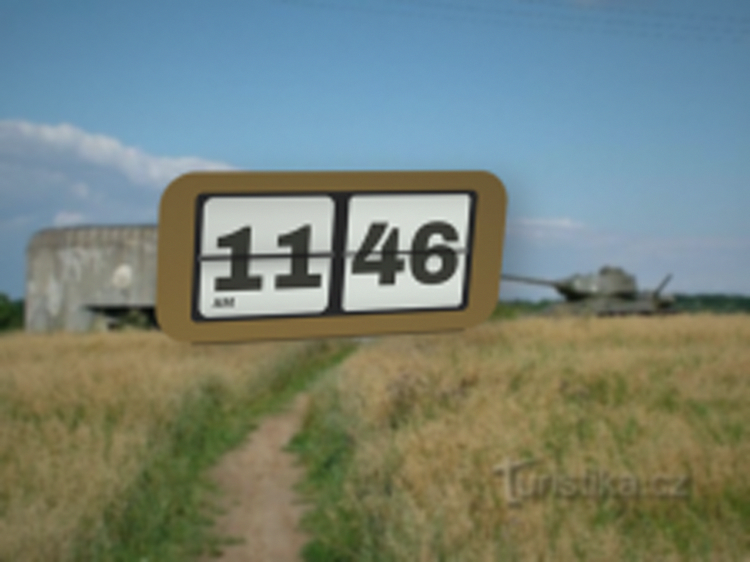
11:46
